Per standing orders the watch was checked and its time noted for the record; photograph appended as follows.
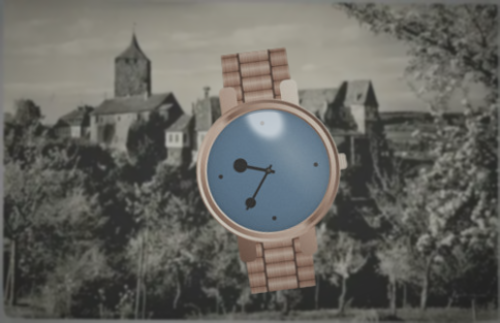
9:36
